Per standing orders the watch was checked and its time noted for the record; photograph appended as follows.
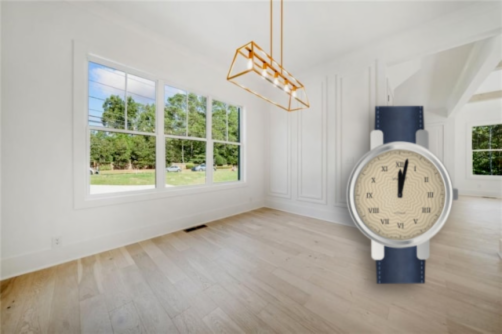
12:02
